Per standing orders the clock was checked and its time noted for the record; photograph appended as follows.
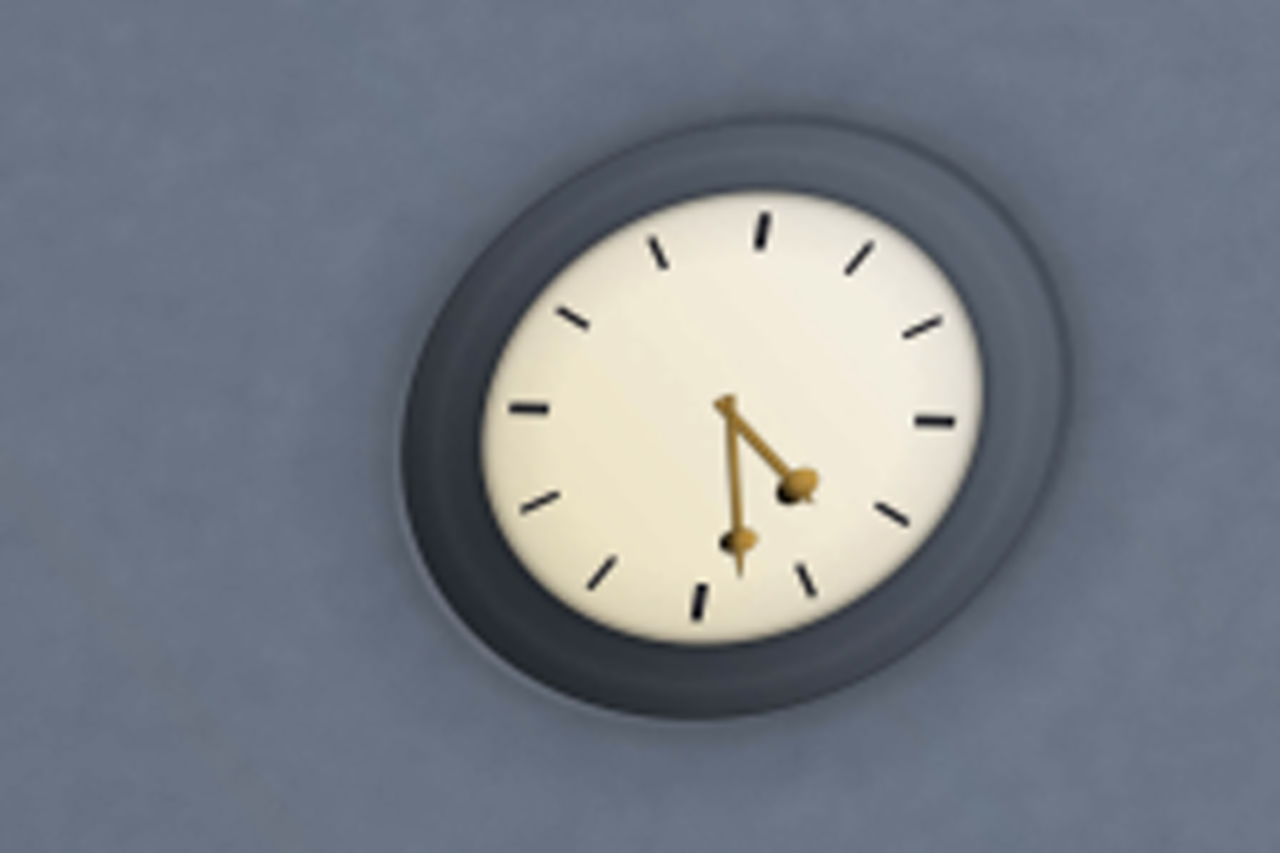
4:28
